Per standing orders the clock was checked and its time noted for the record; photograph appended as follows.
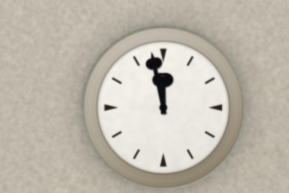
11:58
